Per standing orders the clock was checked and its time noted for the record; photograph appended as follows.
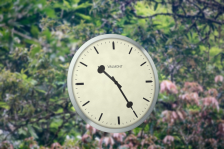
10:25
